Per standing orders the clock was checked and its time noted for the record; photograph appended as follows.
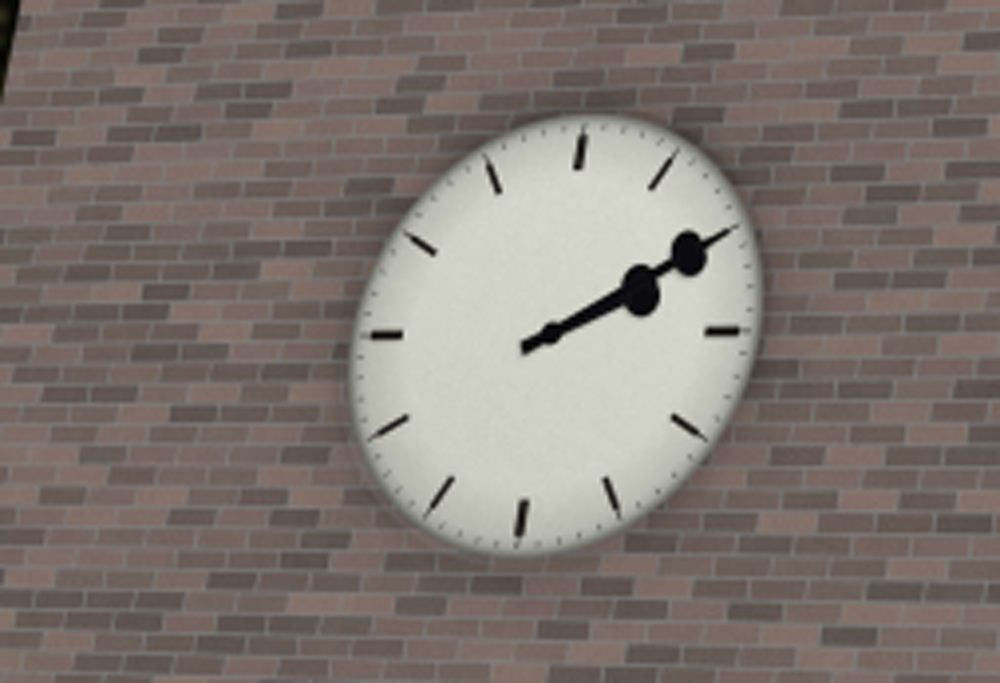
2:10
